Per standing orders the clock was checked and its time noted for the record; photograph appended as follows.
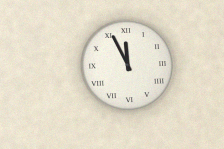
11:56
